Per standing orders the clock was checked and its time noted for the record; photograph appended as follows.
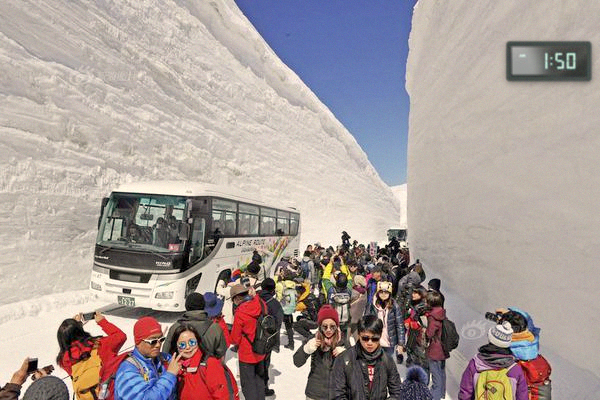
1:50
